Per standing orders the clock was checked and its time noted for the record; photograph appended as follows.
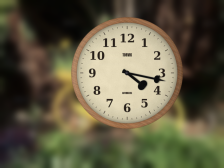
4:17
